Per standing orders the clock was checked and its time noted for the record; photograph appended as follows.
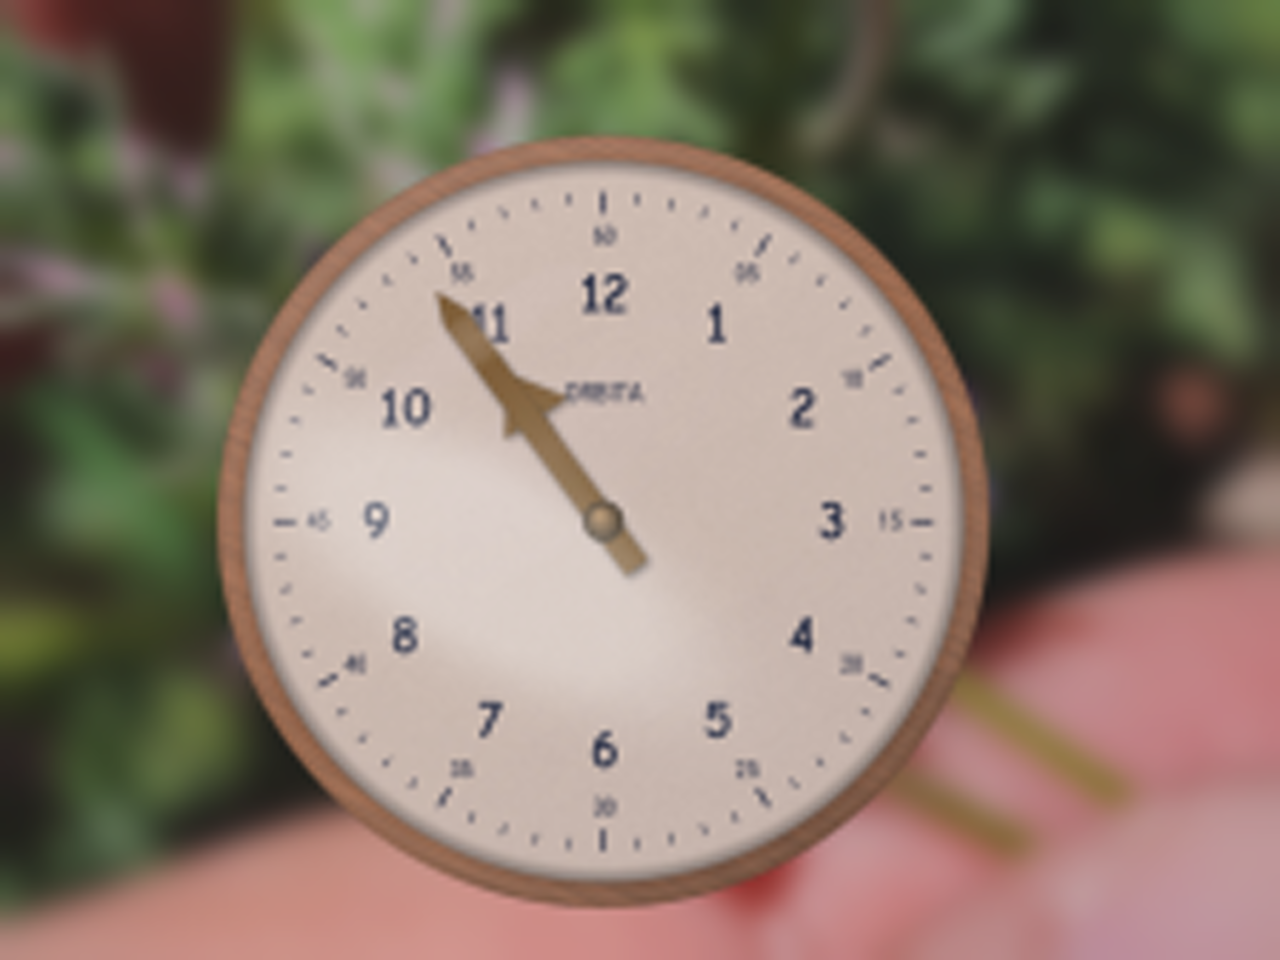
10:54
